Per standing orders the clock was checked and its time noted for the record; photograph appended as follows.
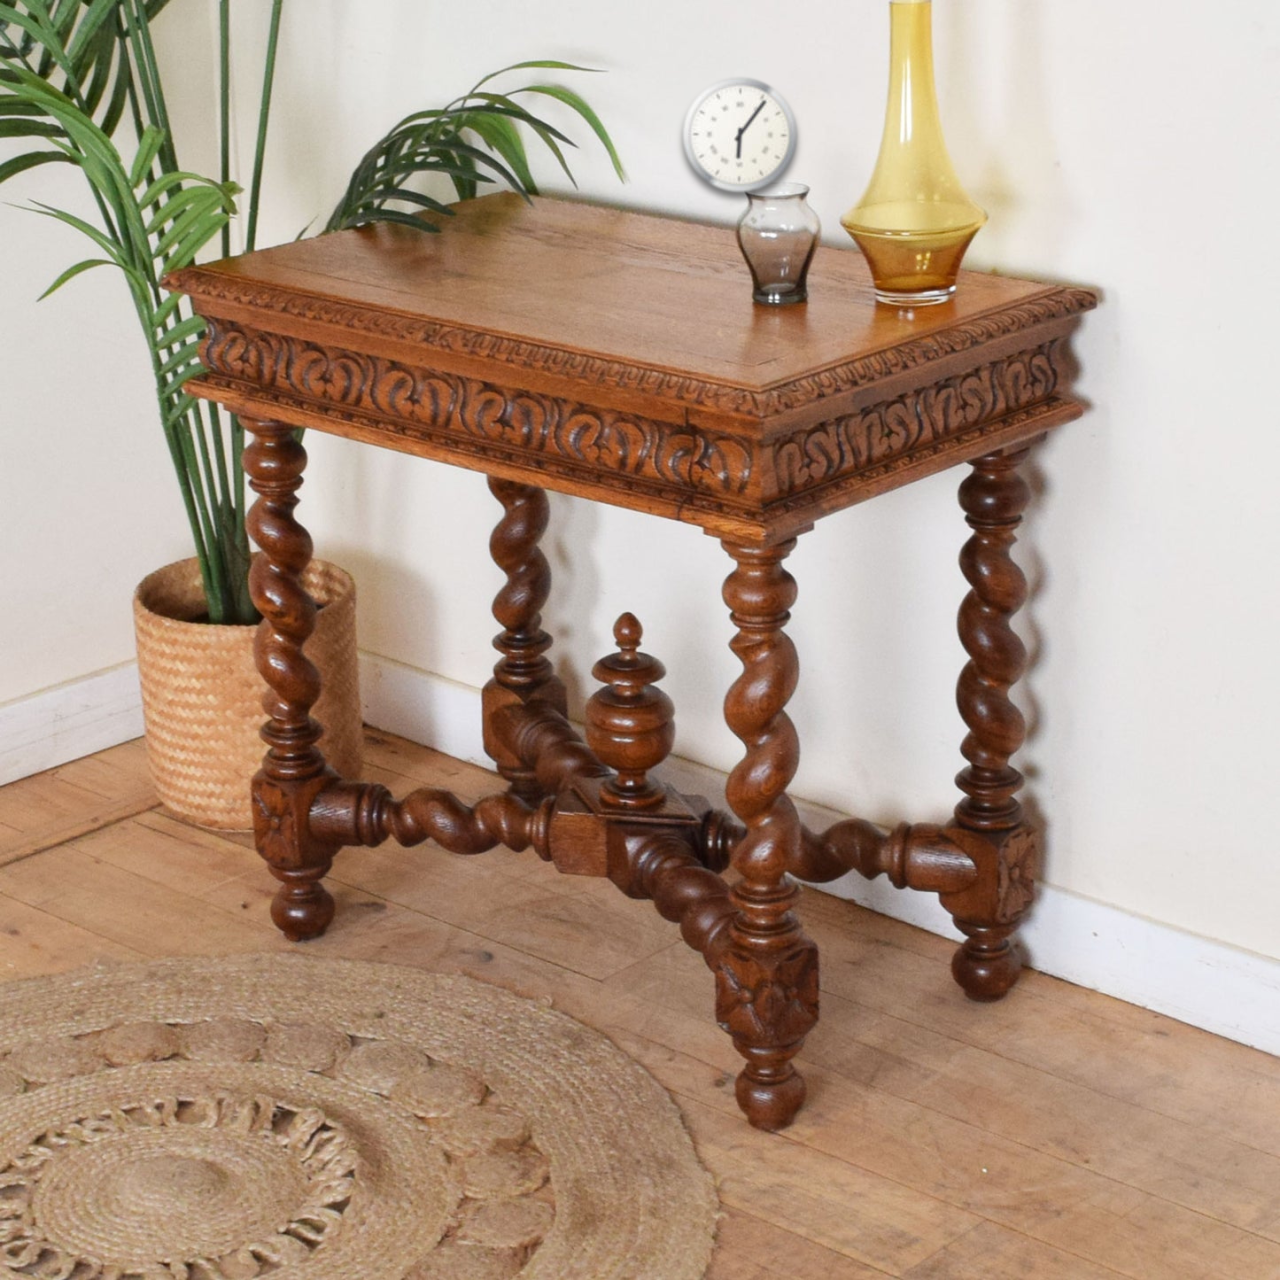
6:06
